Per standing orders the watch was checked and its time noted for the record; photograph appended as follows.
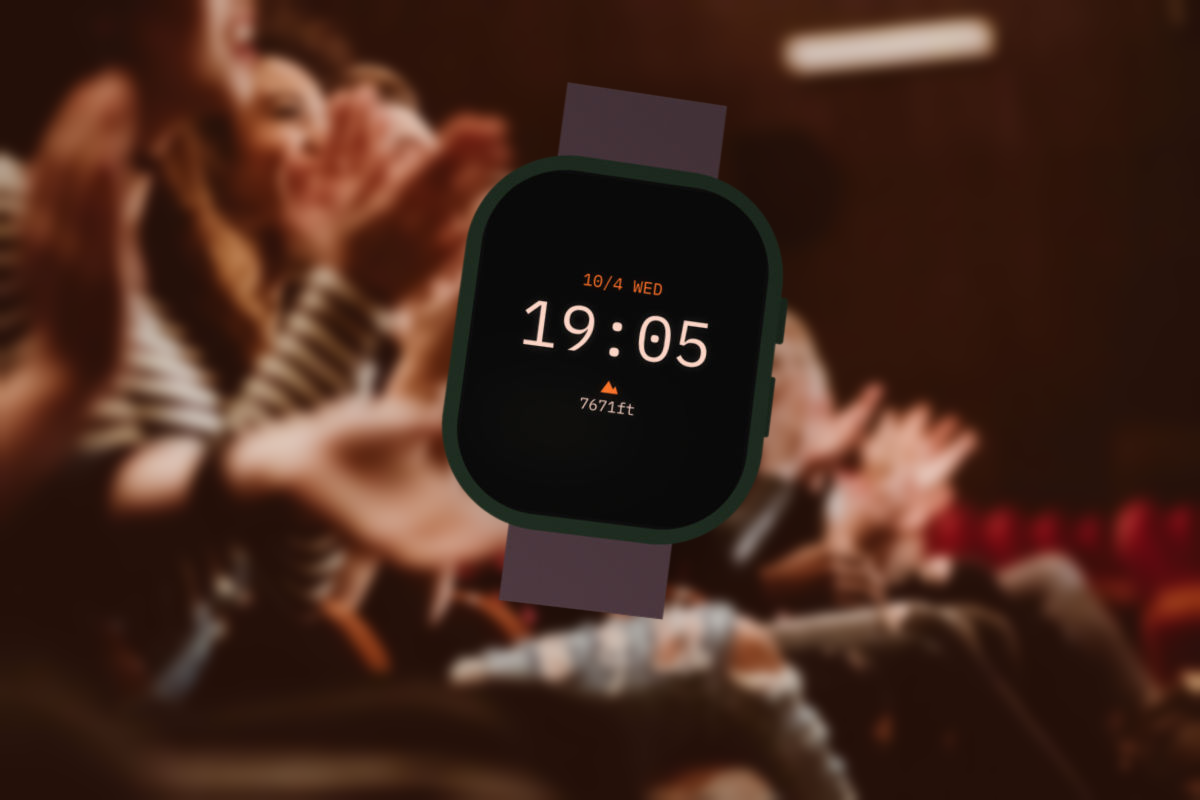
19:05
